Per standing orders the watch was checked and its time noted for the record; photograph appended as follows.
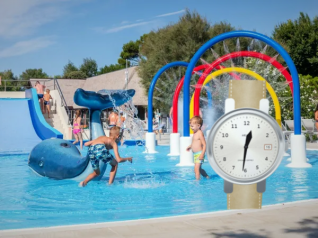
12:31
